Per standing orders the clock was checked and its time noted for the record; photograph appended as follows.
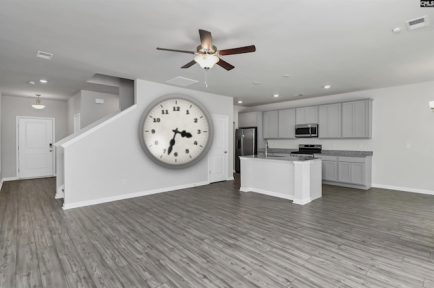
3:33
